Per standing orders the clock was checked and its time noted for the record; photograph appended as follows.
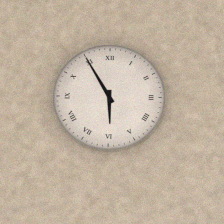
5:55
